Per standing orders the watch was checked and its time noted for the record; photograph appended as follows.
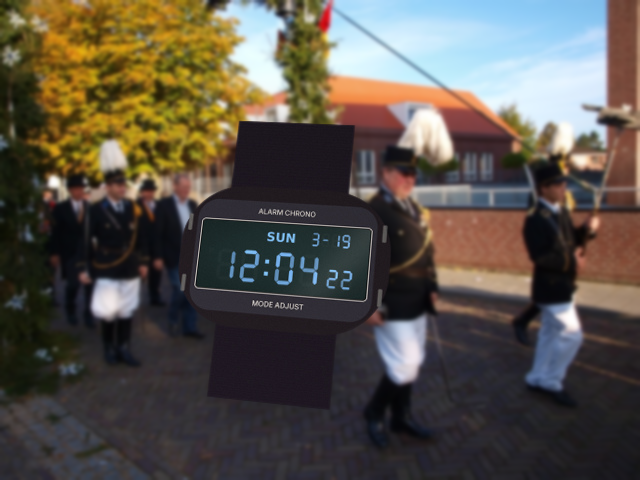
12:04:22
